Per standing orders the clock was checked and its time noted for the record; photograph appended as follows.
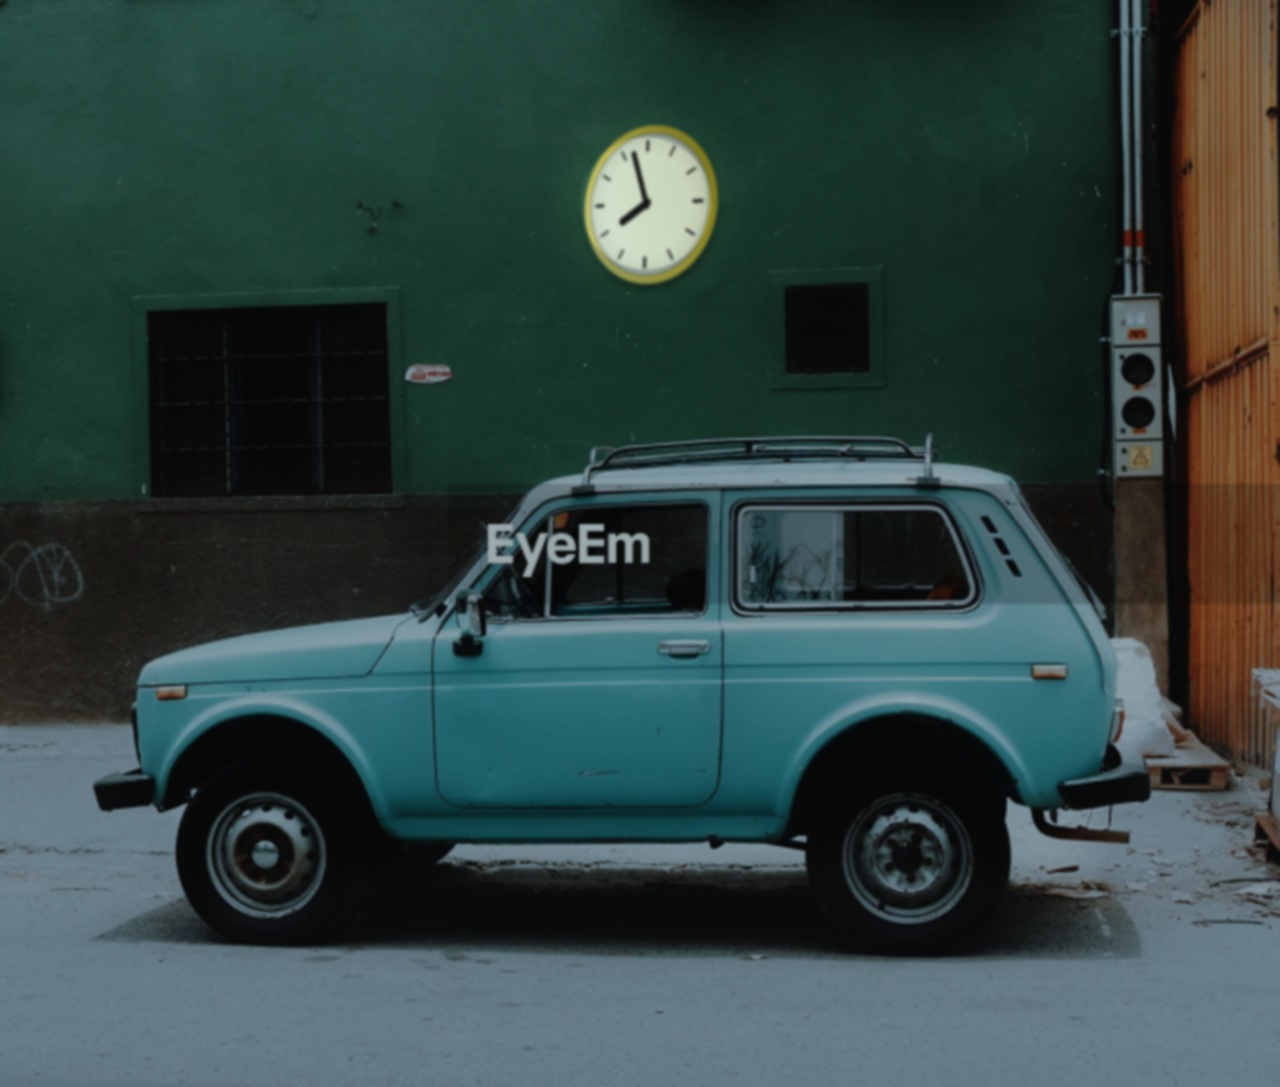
7:57
